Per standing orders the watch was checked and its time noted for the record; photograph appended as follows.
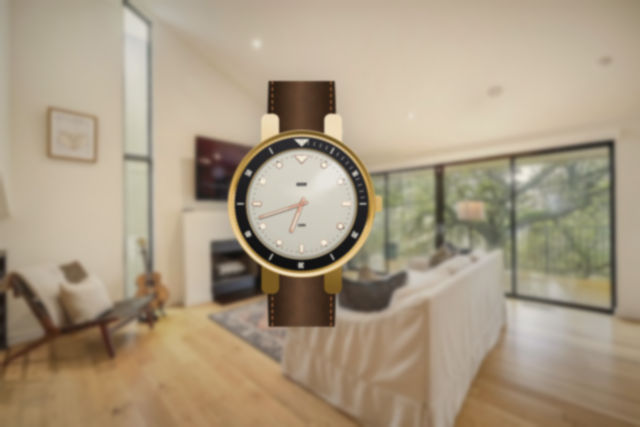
6:42
